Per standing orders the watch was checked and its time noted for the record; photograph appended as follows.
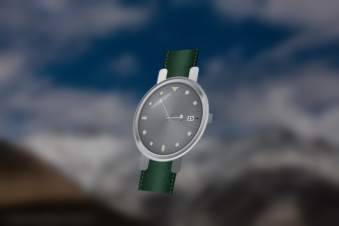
2:54
